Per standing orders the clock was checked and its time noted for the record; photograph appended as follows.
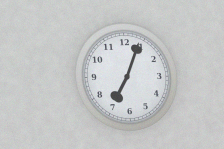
7:04
